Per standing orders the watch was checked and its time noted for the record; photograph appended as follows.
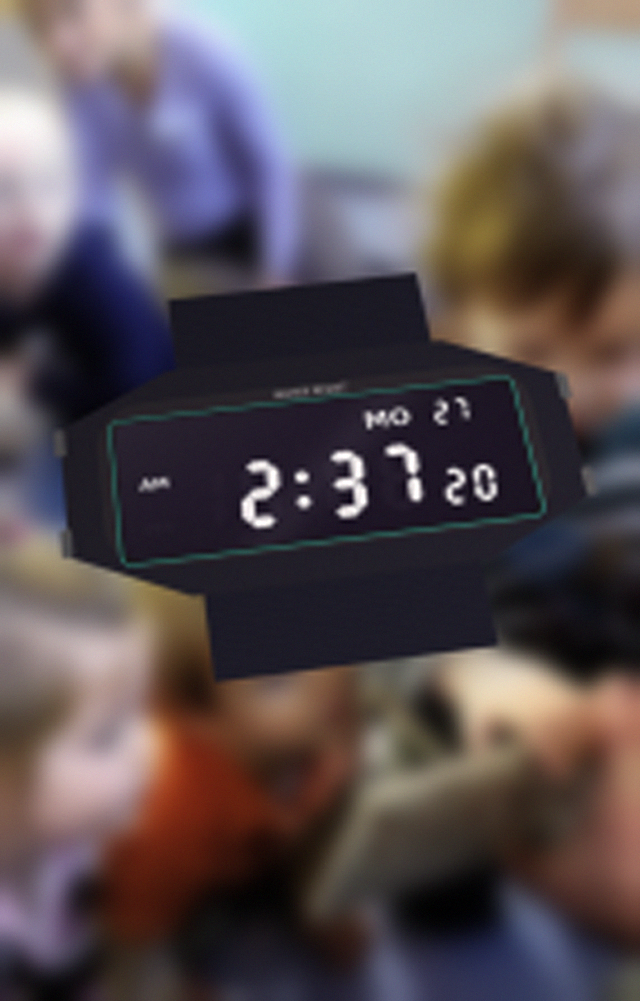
2:37:20
